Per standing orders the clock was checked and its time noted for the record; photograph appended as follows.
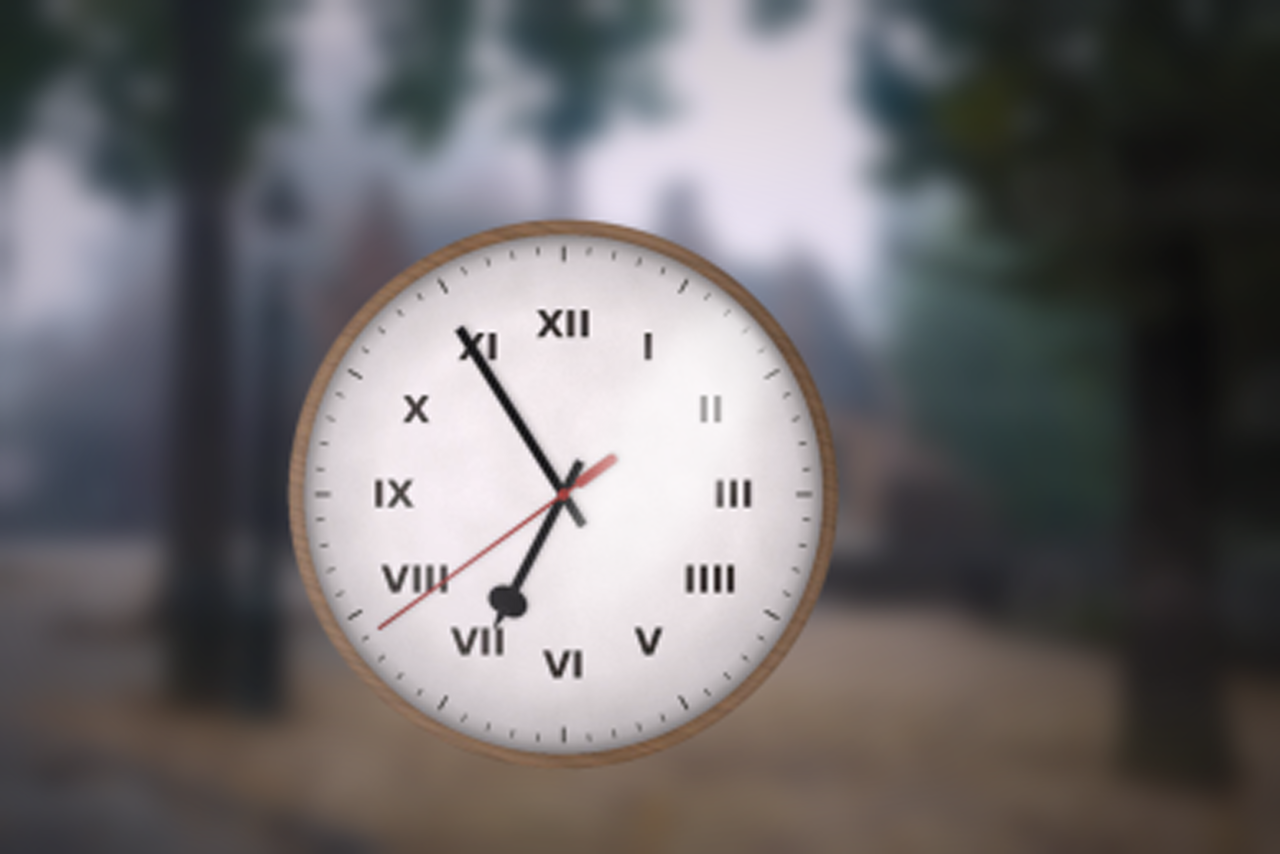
6:54:39
